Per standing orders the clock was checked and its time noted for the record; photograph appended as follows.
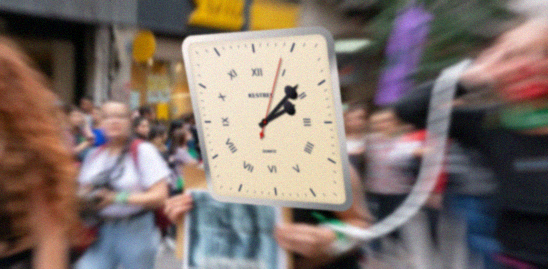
2:08:04
